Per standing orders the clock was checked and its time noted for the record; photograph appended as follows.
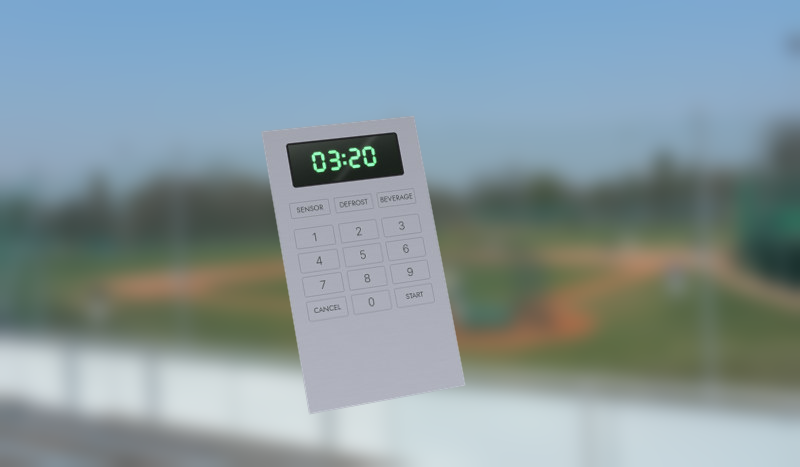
3:20
